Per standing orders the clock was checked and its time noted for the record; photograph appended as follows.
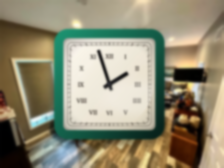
1:57
